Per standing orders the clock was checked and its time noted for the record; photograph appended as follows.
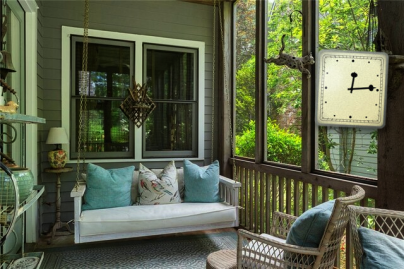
12:14
